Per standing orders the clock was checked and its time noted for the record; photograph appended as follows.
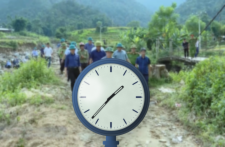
1:37
